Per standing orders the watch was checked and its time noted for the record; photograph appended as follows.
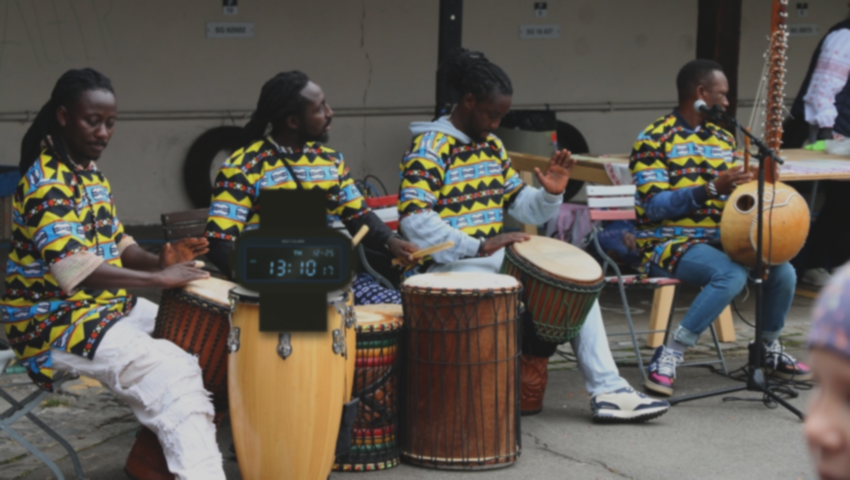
13:10
